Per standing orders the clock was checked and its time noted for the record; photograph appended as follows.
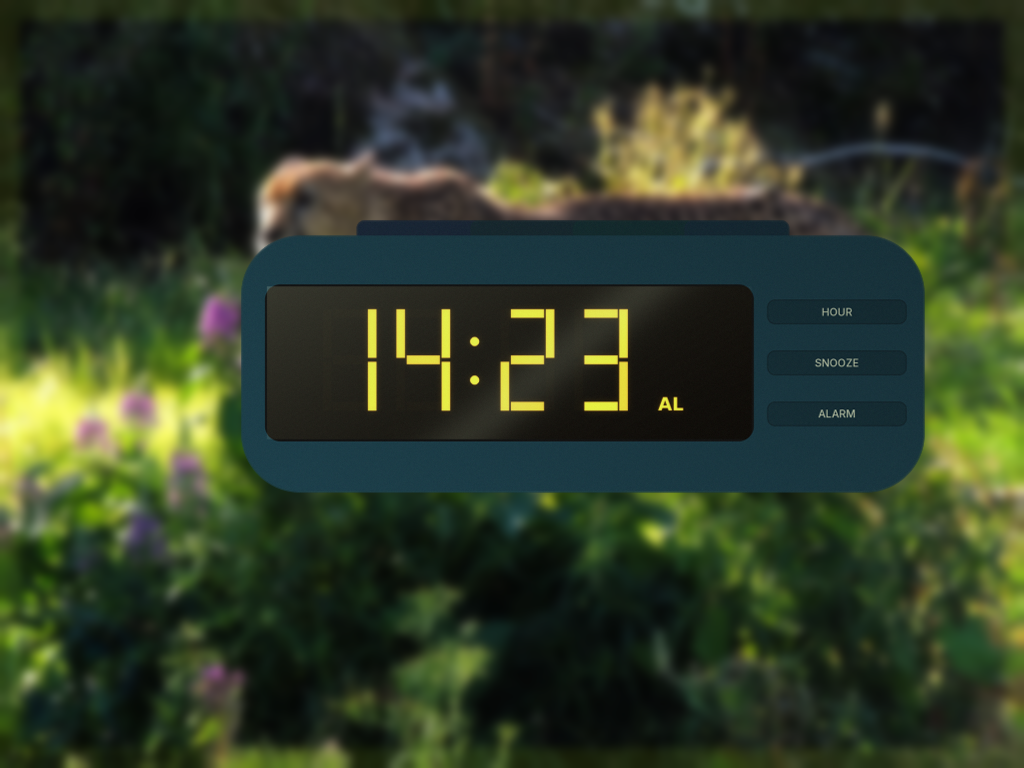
14:23
